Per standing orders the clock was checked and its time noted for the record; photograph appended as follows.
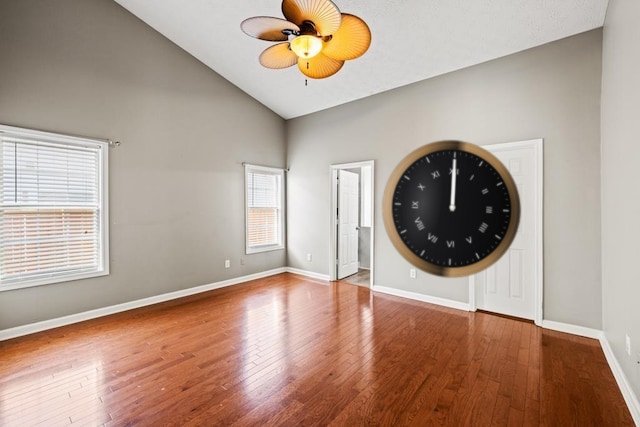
12:00
